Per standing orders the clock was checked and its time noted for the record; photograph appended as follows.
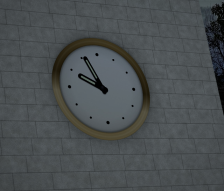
9:56
